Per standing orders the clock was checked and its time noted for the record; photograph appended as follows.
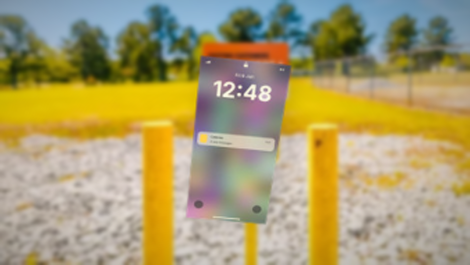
12:48
